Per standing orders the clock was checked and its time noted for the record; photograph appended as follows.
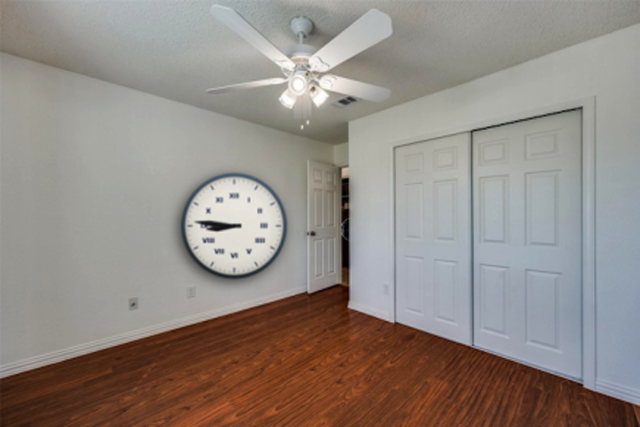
8:46
